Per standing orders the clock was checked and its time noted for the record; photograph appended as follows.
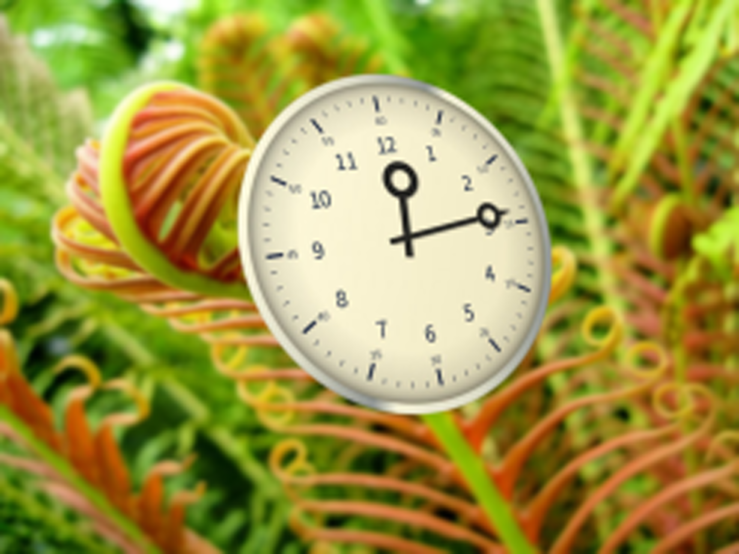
12:14
